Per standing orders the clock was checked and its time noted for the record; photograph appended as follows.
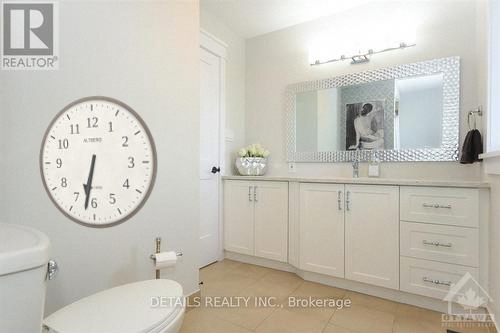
6:32
